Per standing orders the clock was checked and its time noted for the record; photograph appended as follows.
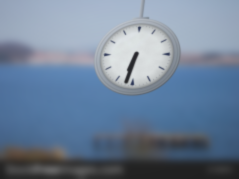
6:32
